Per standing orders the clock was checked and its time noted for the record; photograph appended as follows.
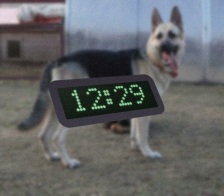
12:29
